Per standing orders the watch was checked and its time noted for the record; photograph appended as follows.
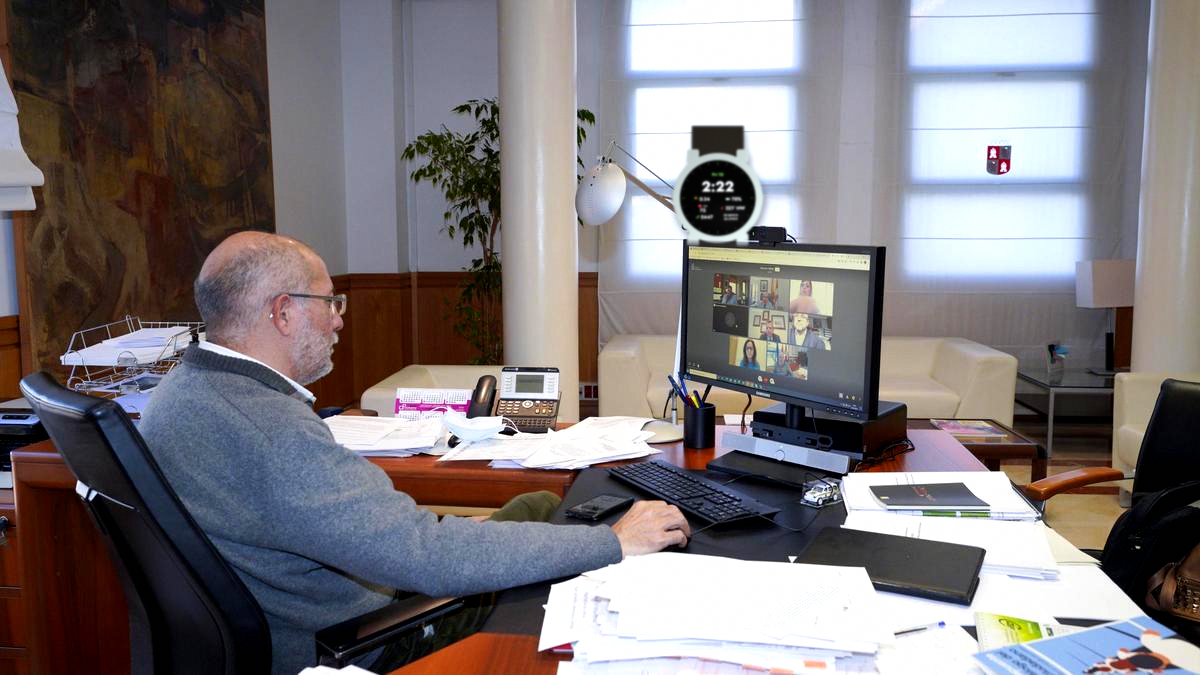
2:22
